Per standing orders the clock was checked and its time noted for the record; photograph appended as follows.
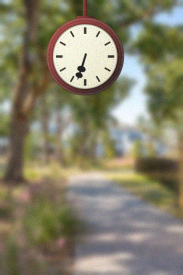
6:33
